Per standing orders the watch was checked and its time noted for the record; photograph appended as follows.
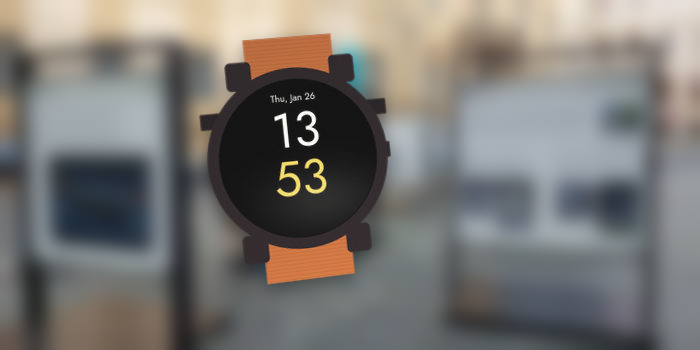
13:53
